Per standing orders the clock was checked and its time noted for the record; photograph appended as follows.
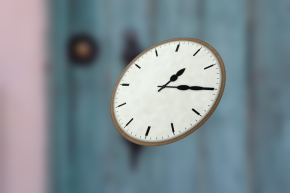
1:15
